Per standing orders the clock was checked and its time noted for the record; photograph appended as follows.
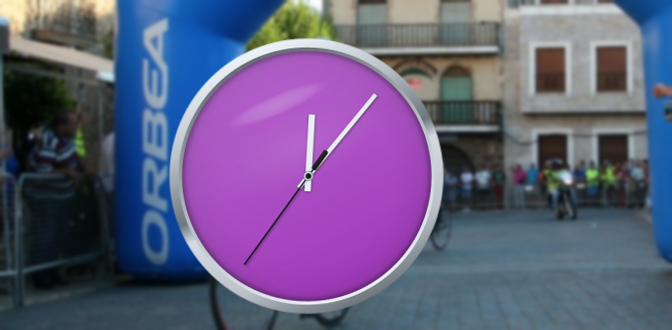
12:06:36
